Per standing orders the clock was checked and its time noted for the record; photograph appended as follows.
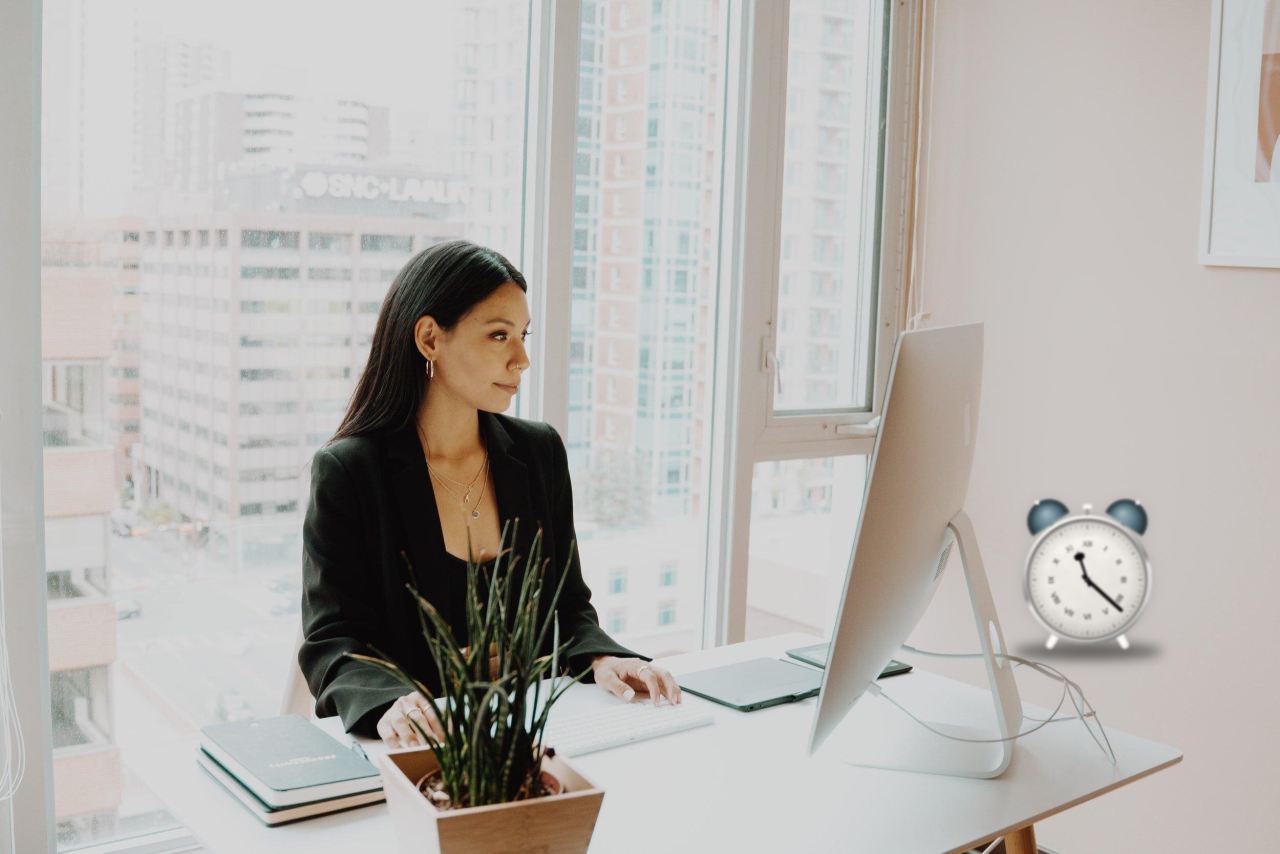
11:22
